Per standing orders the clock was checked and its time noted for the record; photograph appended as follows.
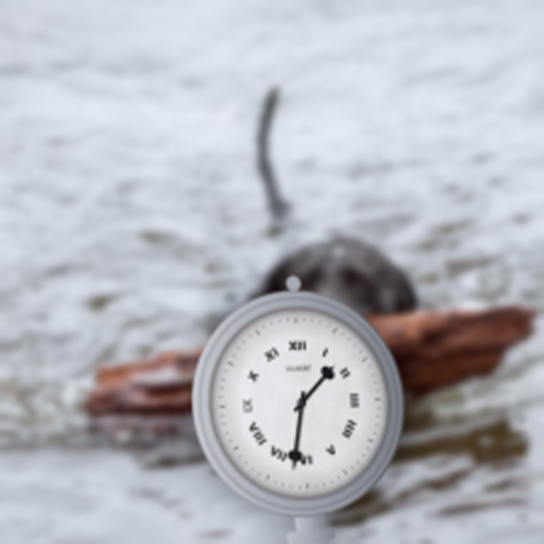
1:32
